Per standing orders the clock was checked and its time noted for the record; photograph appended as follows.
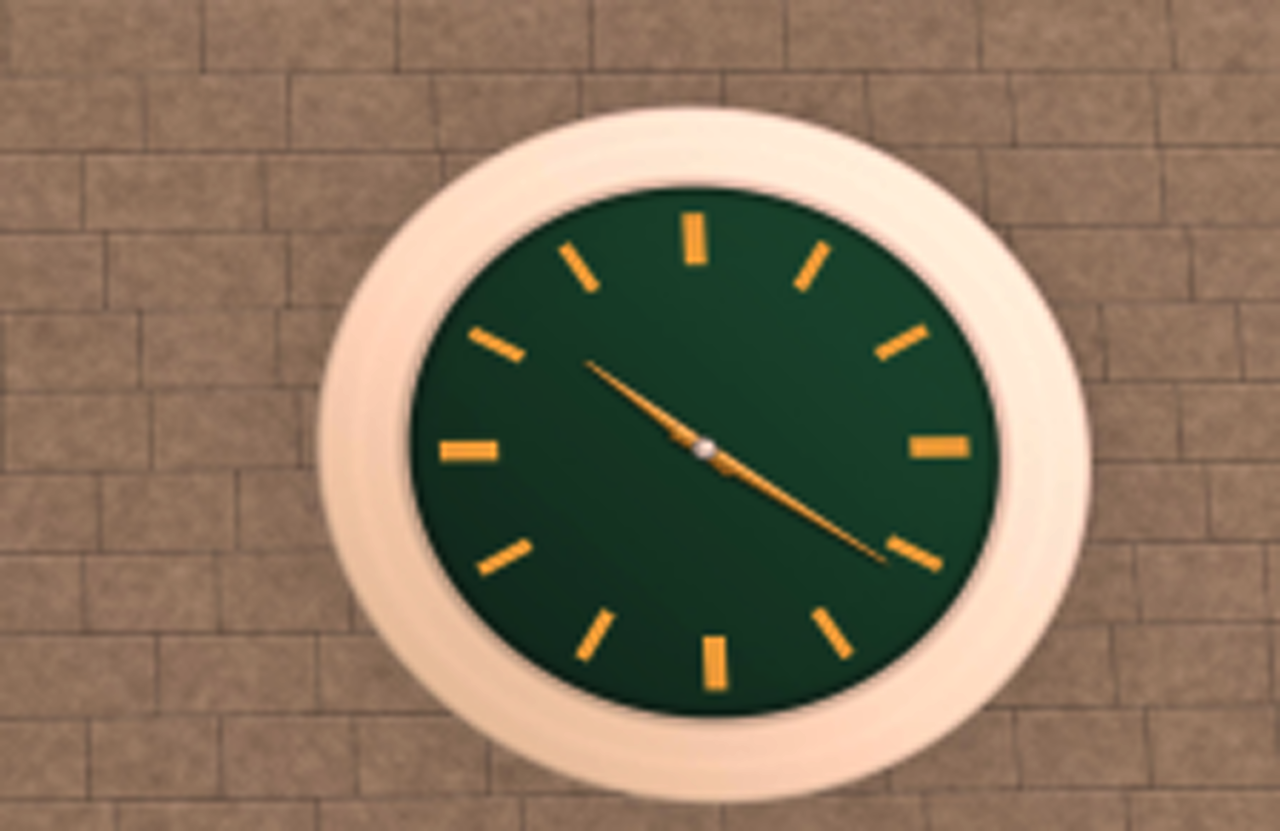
10:21
